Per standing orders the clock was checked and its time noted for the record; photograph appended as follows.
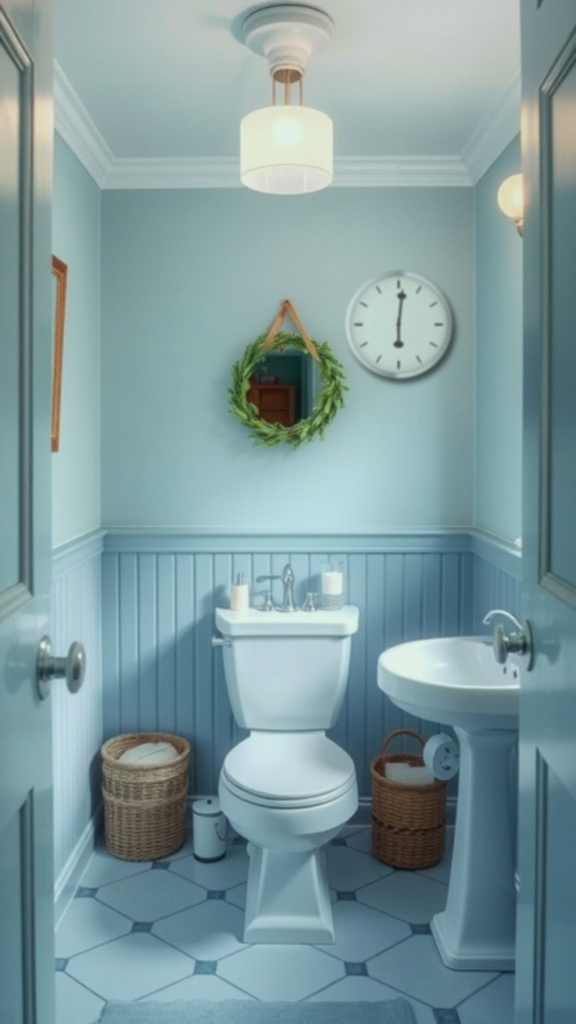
6:01
